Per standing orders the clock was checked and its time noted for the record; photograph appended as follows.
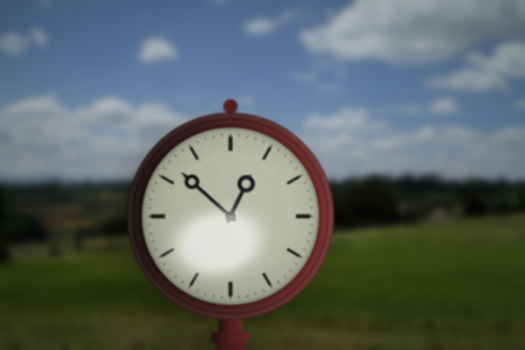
12:52
